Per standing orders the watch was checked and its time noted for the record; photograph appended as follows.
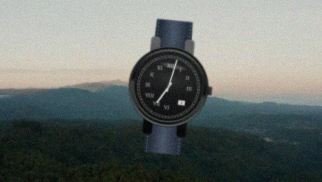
7:02
